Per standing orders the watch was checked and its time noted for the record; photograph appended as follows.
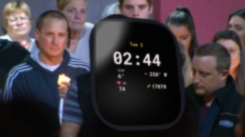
2:44
